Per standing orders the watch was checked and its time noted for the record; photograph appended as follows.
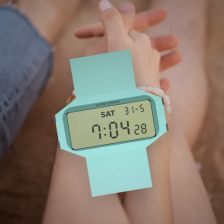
7:04:28
